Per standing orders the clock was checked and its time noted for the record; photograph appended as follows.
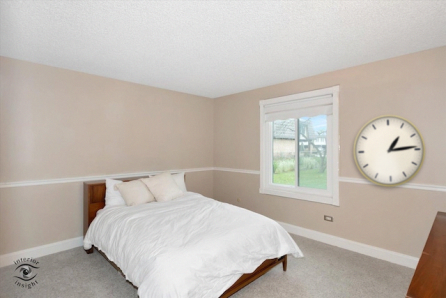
1:14
